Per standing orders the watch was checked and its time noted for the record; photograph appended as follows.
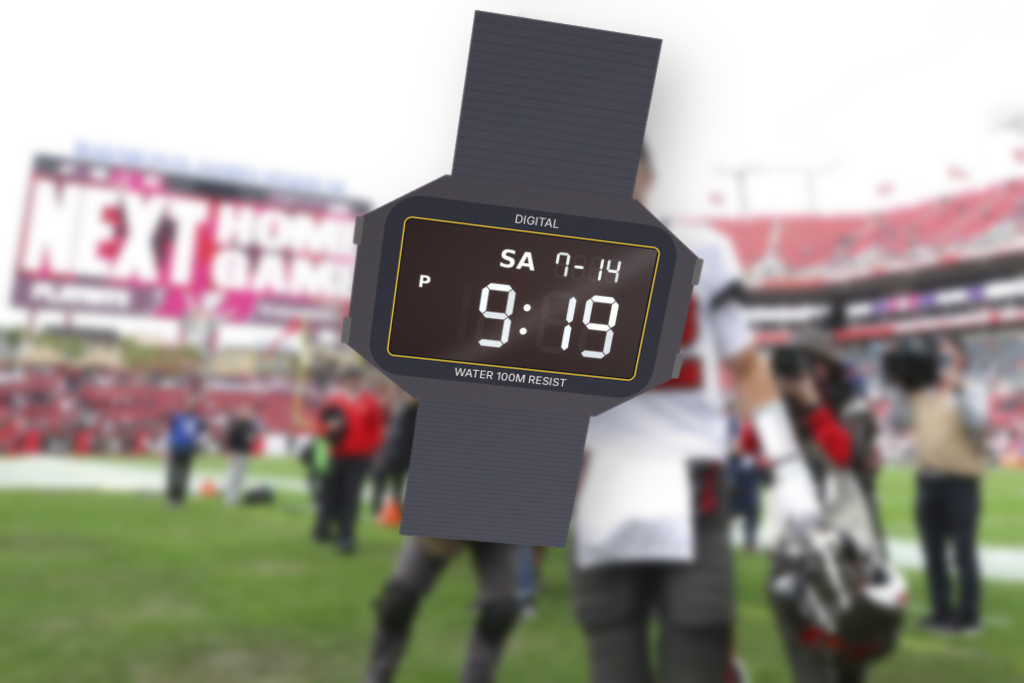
9:19
